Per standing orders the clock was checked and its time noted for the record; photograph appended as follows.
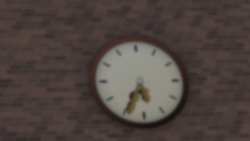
5:34
